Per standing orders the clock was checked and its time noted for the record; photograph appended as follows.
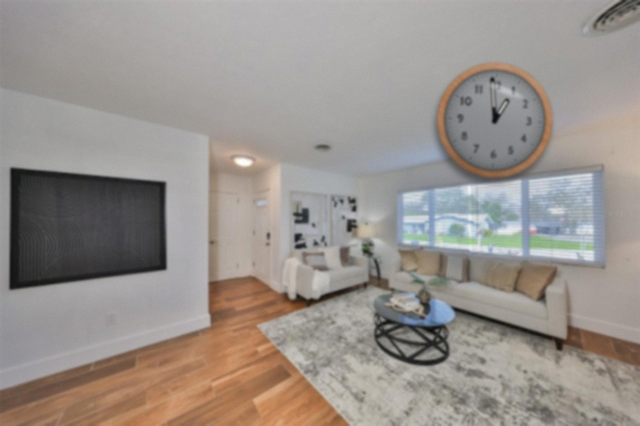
12:59
